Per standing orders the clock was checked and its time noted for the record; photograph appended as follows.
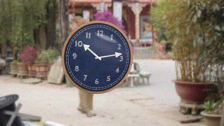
10:13
